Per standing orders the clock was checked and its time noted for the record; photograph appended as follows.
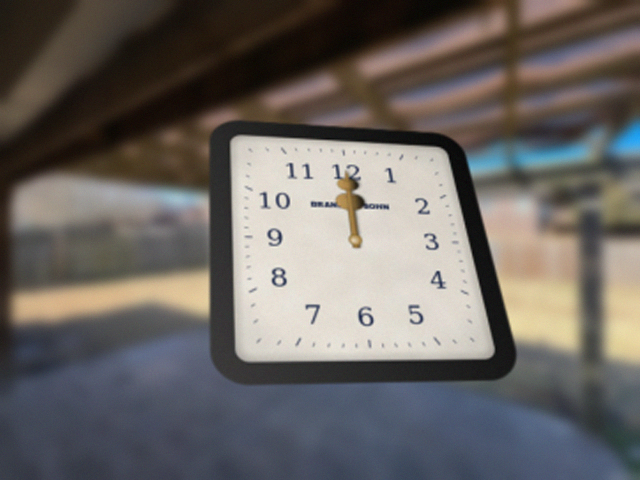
12:00
